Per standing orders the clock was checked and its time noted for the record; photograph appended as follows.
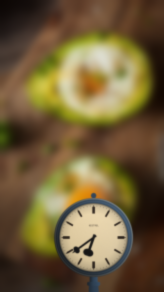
6:39
